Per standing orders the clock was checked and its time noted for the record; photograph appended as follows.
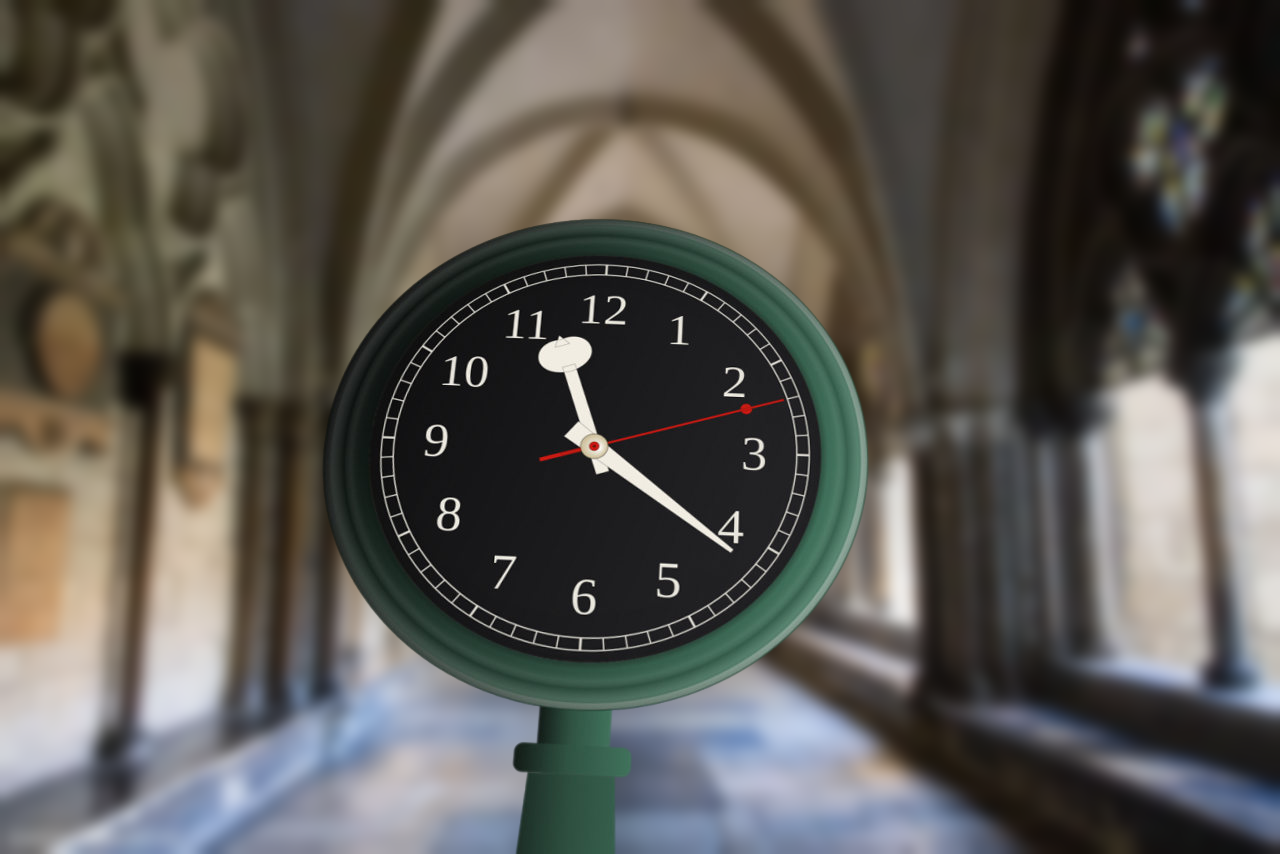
11:21:12
